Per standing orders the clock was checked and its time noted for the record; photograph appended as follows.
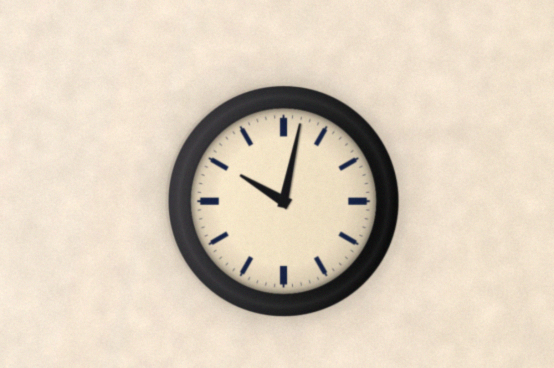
10:02
